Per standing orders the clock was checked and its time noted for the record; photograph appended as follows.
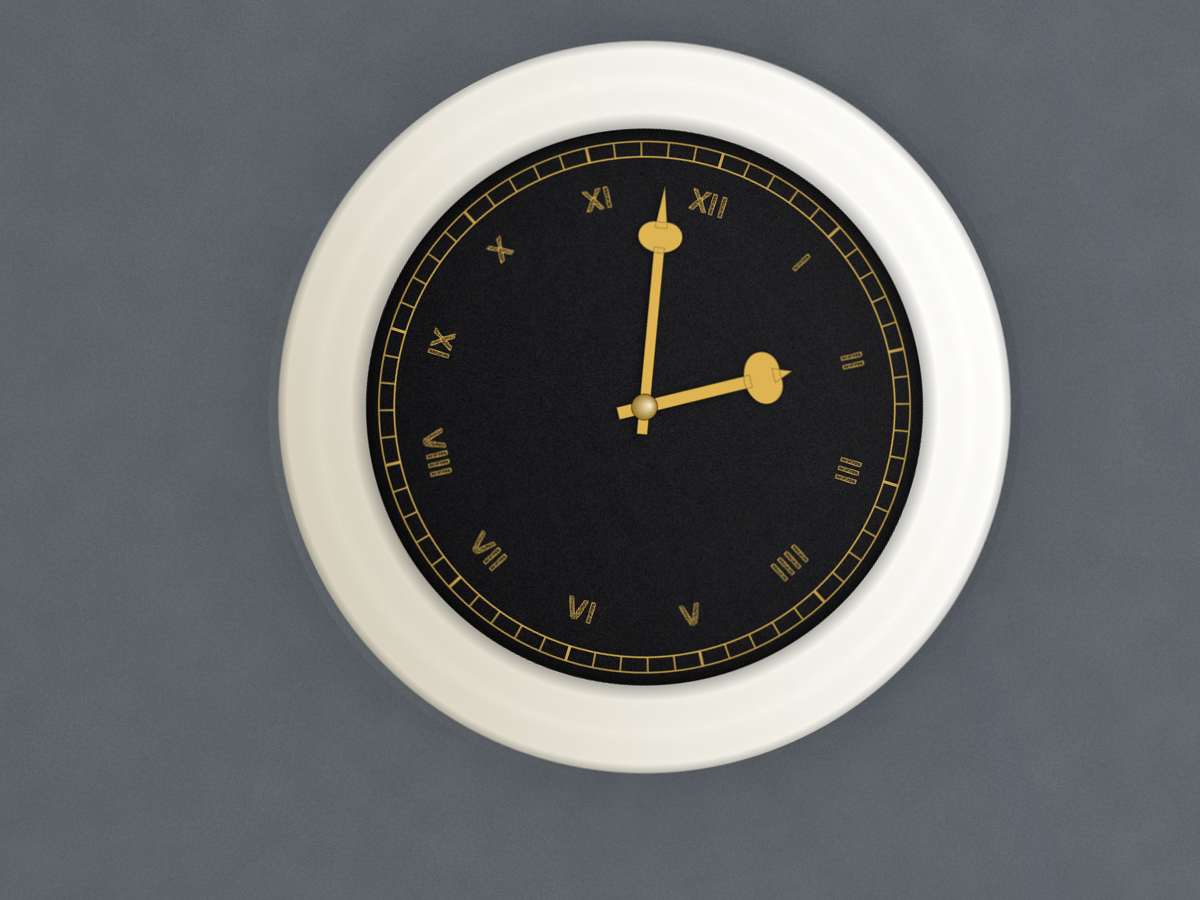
1:58
